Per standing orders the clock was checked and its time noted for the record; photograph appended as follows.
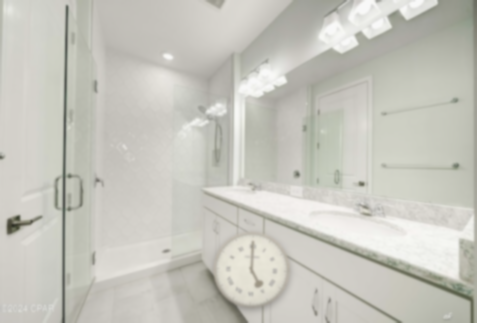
5:00
